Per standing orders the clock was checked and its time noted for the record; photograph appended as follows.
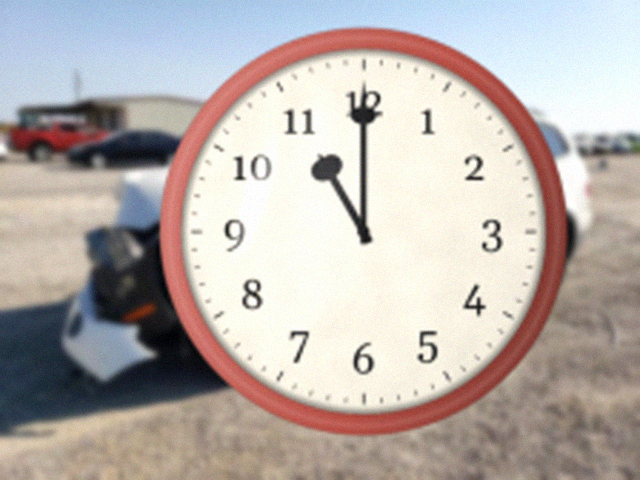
11:00
